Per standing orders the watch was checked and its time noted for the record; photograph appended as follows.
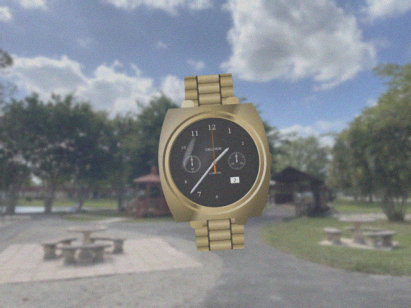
1:37
